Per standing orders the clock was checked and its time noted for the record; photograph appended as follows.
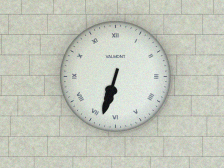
6:33
